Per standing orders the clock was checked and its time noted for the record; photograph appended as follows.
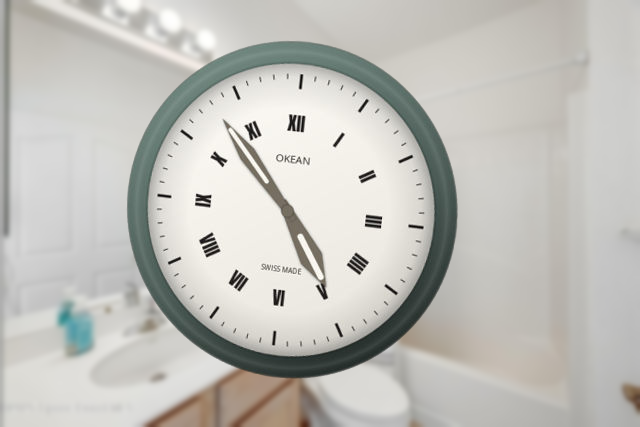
4:53
